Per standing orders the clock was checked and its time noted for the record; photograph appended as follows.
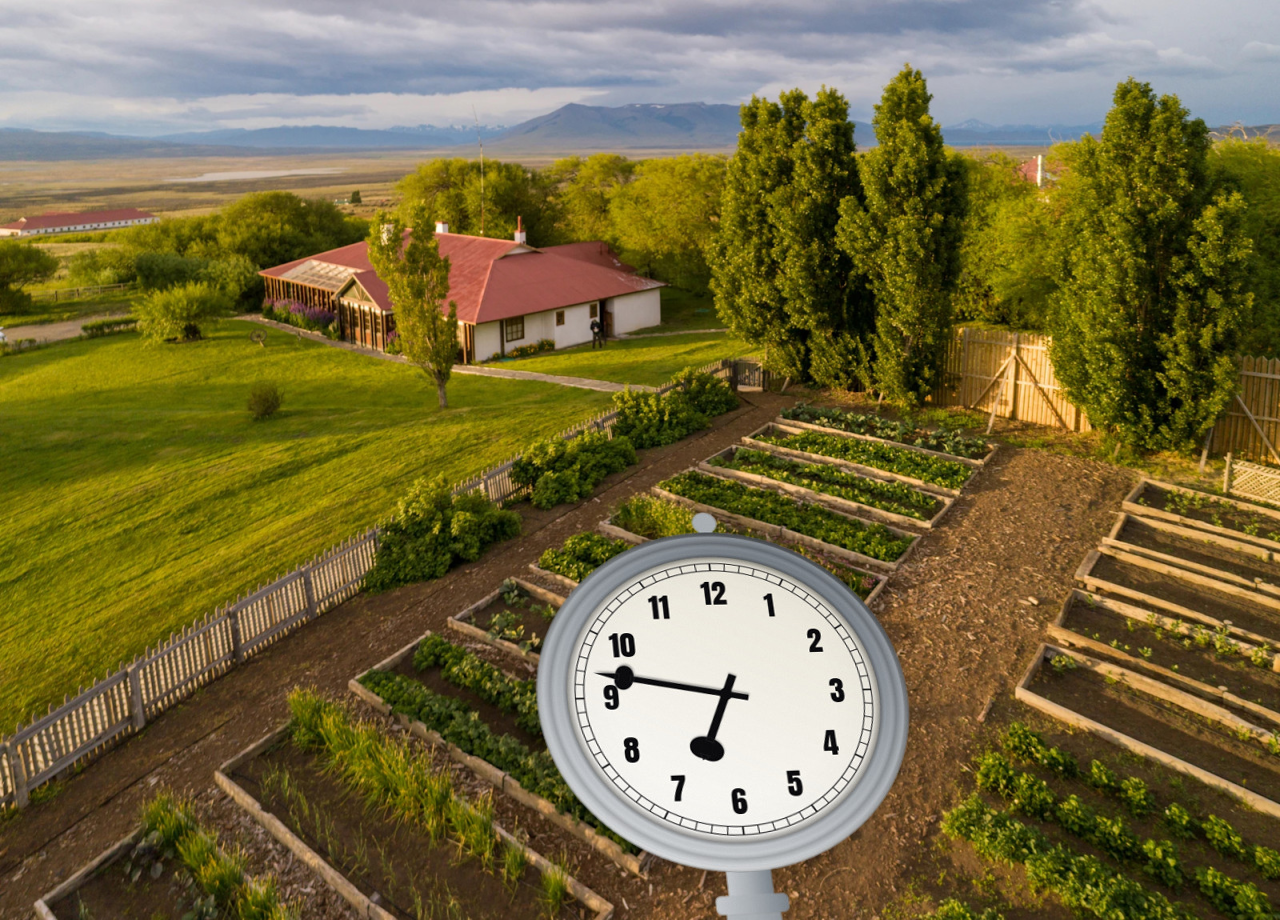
6:47
